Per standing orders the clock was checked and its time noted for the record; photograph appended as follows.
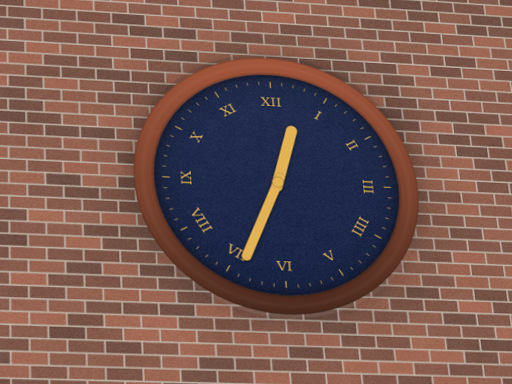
12:34
